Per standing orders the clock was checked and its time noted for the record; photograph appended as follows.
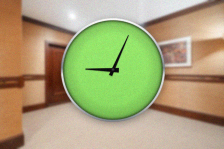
9:04
